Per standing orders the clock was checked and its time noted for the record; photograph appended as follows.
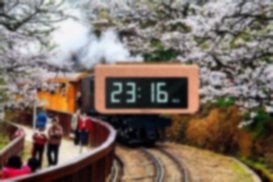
23:16
